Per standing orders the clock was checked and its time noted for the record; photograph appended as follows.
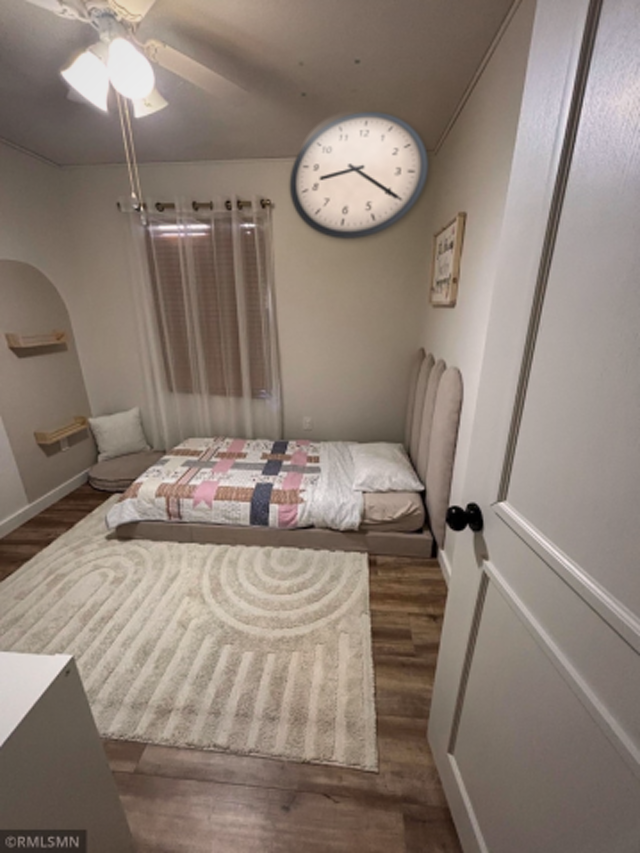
8:20
